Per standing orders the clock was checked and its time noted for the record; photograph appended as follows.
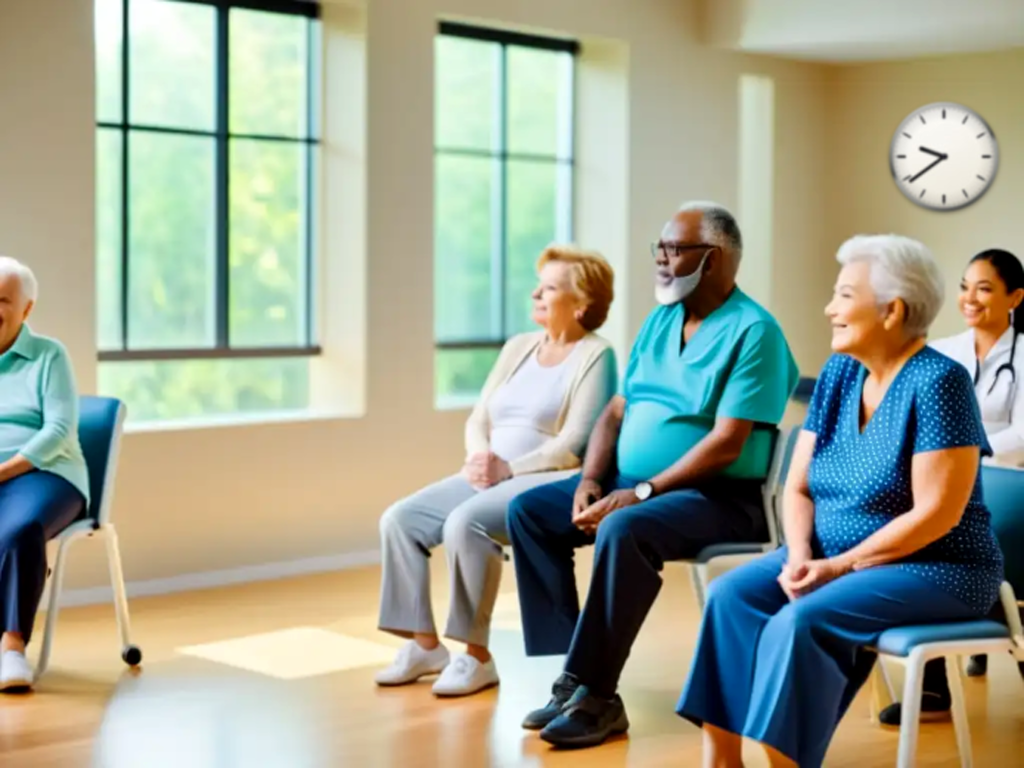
9:39
